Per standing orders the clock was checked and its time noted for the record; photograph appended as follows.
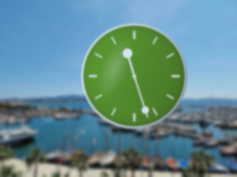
11:27
